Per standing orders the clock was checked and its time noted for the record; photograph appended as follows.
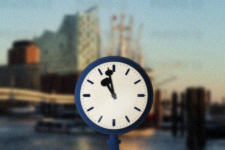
10:58
